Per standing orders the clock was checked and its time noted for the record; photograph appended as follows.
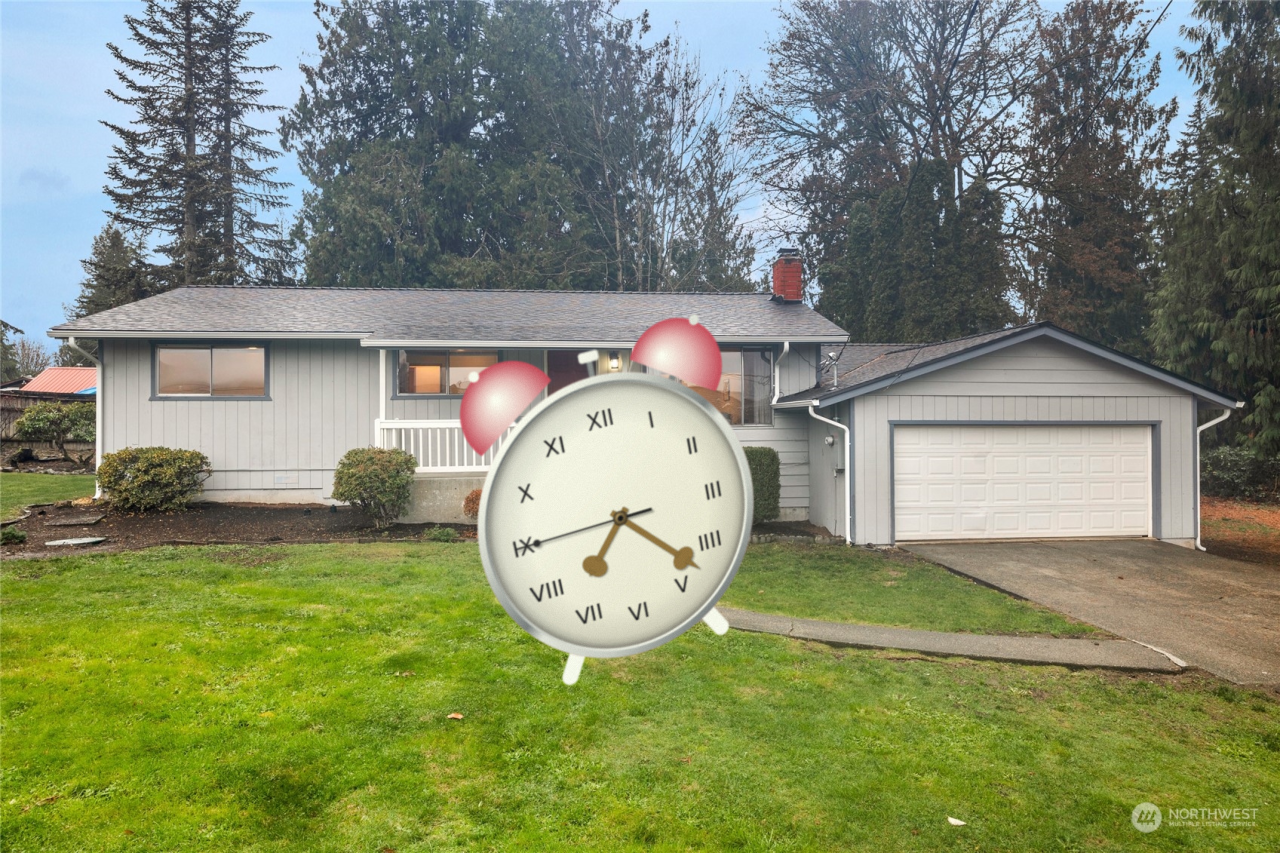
7:22:45
